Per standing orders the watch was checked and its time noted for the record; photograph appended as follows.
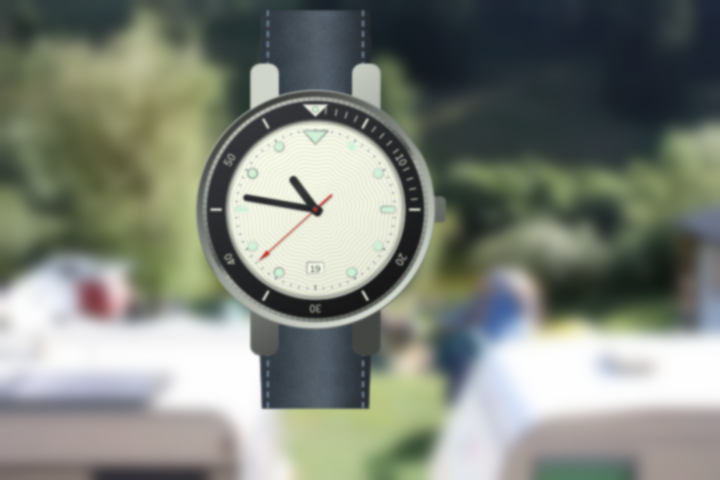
10:46:38
